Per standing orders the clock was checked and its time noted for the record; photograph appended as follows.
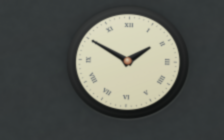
1:50
